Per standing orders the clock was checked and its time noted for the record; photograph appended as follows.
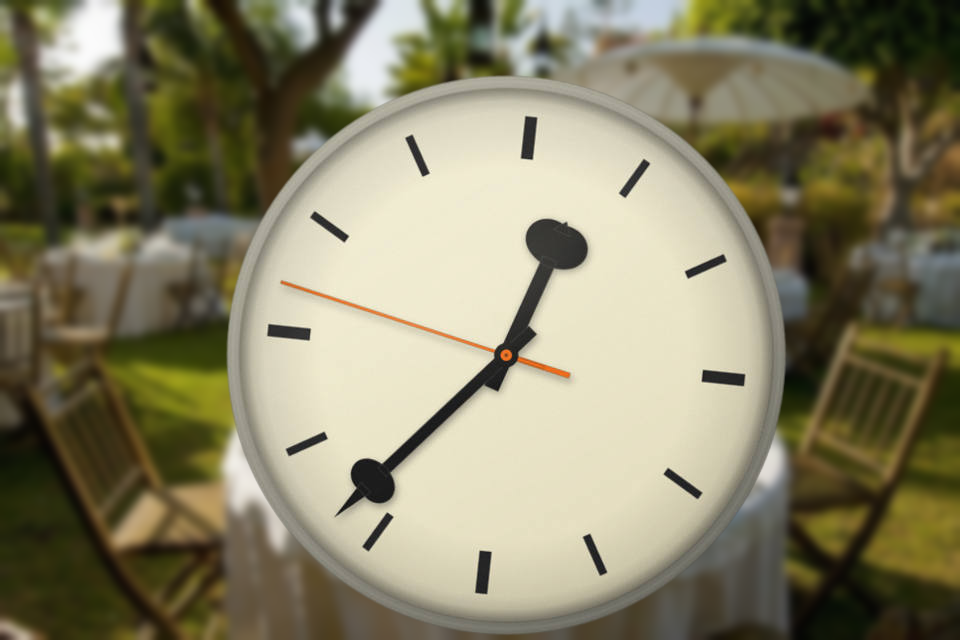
12:36:47
